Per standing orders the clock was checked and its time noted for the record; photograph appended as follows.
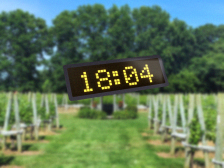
18:04
